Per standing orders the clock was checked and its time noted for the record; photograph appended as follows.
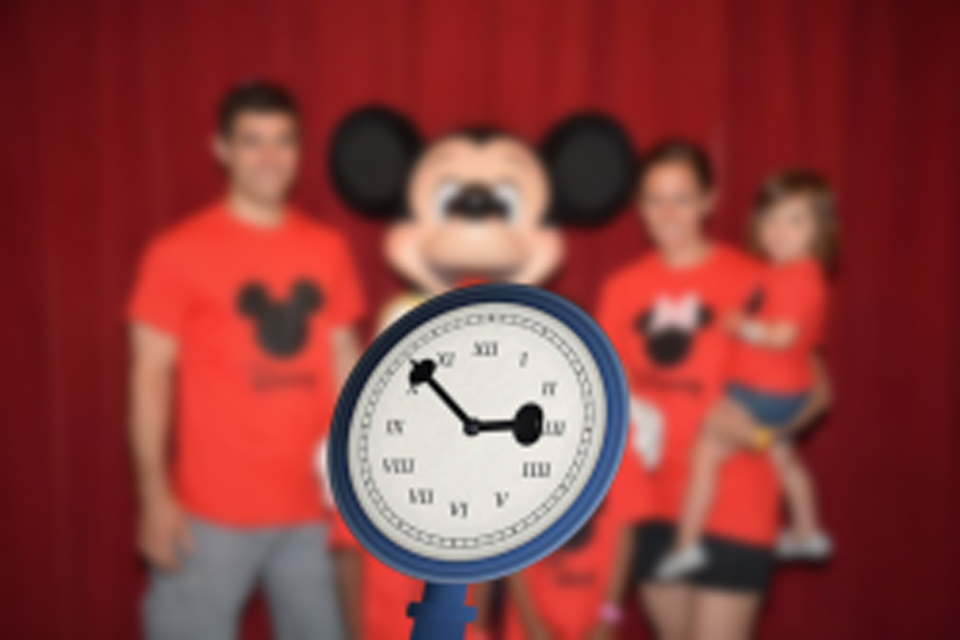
2:52
